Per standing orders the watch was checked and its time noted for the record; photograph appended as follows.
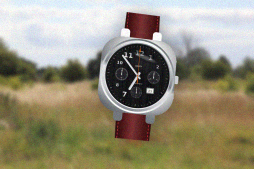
6:53
